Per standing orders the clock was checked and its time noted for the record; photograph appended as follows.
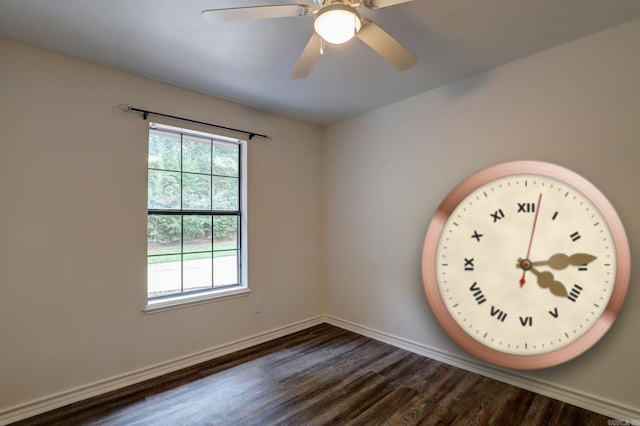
4:14:02
